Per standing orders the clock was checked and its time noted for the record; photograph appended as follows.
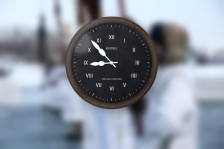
8:53
